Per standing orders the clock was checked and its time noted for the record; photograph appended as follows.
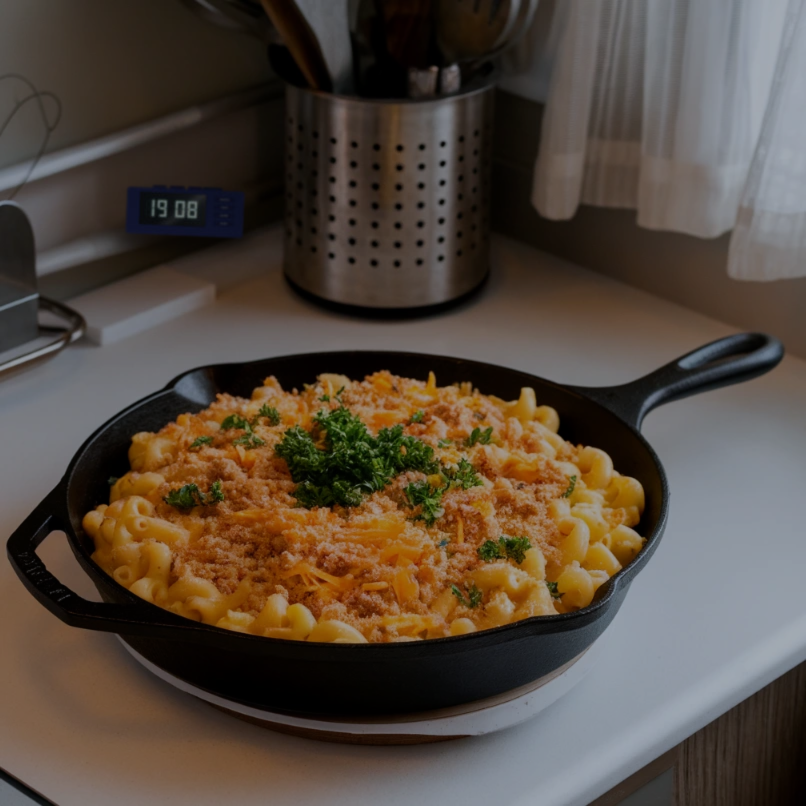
19:08
